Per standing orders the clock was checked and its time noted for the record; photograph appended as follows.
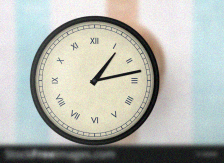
1:13
